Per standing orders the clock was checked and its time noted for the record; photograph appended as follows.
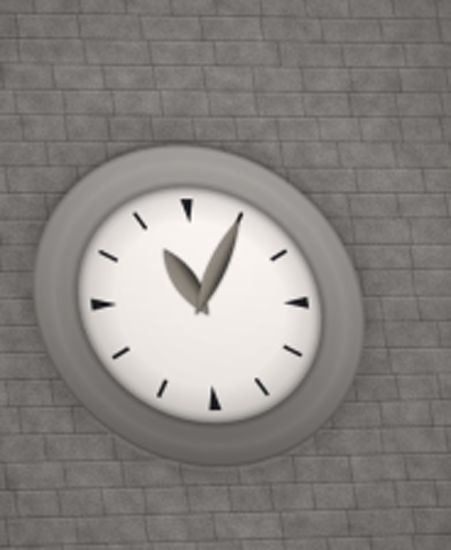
11:05
